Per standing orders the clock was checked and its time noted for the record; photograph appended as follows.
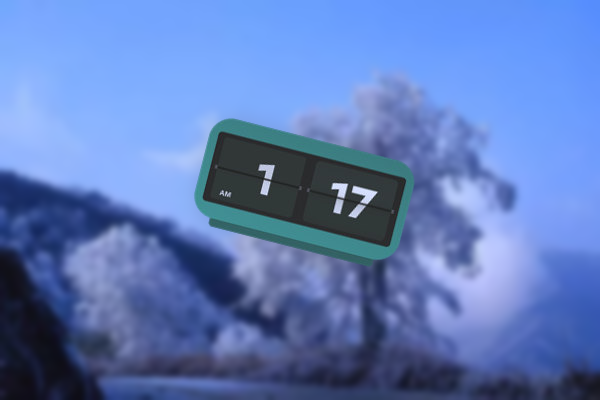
1:17
